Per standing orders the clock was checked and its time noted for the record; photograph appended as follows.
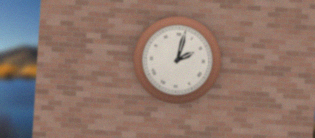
2:02
